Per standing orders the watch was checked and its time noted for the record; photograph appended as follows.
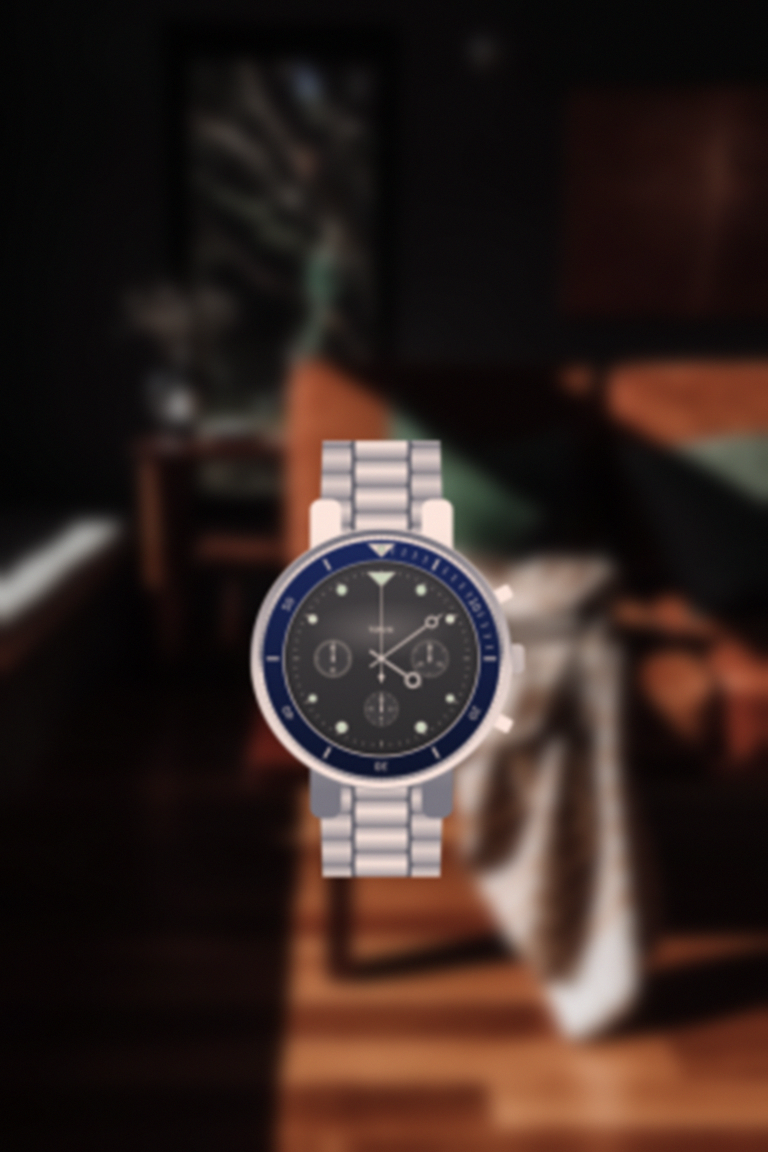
4:09
